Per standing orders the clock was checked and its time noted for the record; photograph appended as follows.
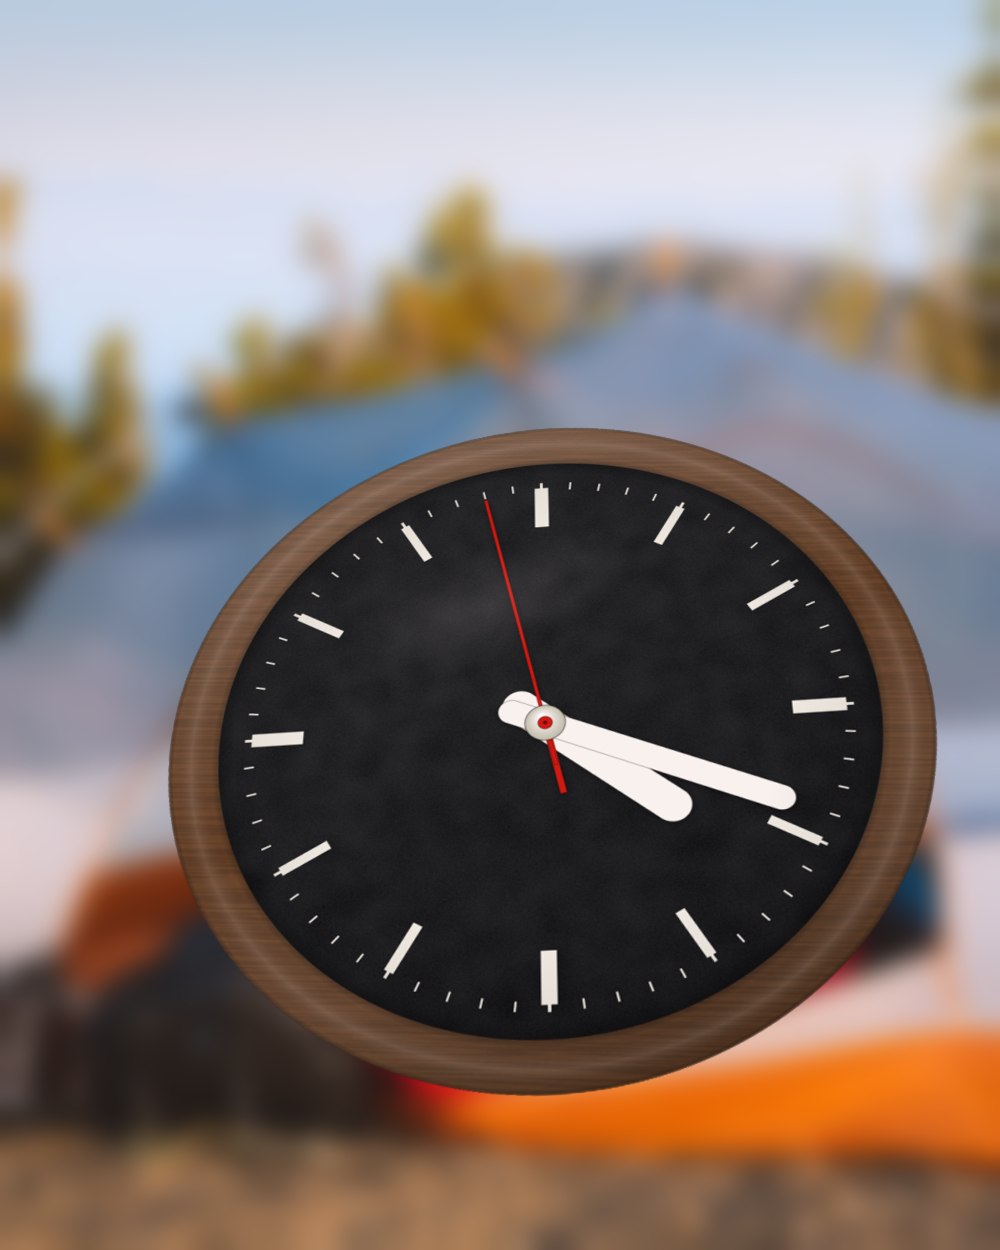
4:18:58
